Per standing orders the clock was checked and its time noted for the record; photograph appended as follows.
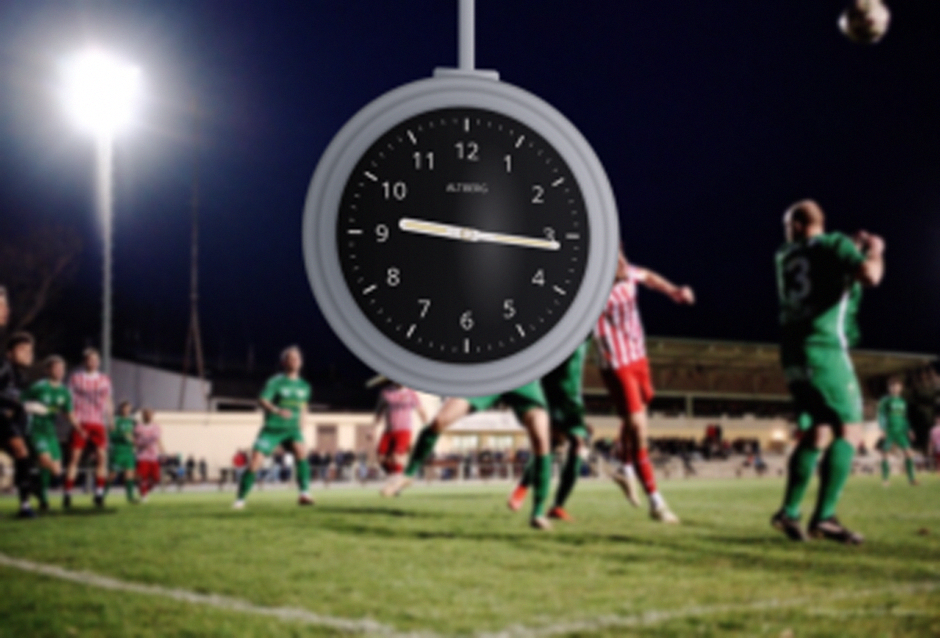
9:16
